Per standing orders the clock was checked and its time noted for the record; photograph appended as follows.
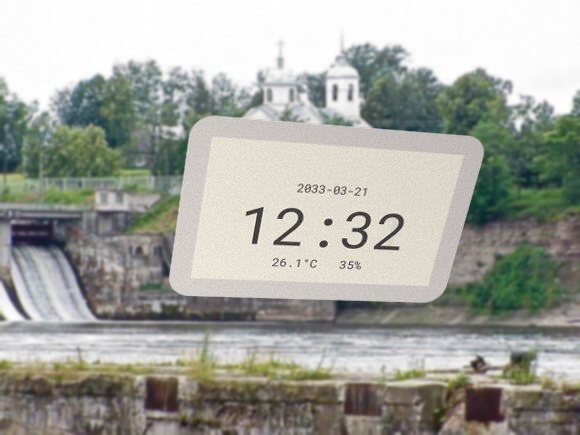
12:32
